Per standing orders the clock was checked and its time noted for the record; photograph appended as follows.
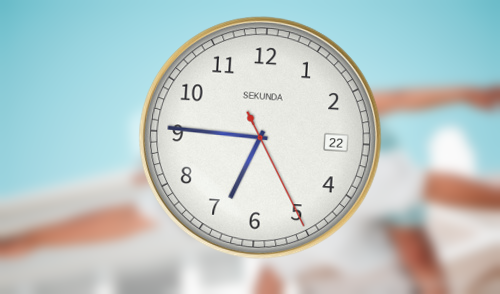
6:45:25
